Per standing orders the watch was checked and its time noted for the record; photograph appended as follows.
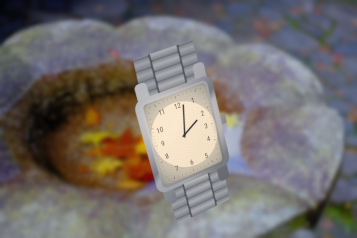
2:02
